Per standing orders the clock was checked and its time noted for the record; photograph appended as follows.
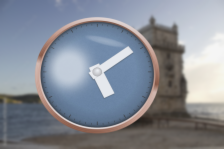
5:09
